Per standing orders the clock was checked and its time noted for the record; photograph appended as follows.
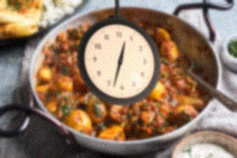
12:33
